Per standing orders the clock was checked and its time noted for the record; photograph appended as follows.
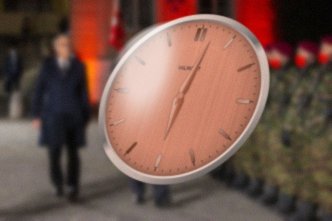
6:02
